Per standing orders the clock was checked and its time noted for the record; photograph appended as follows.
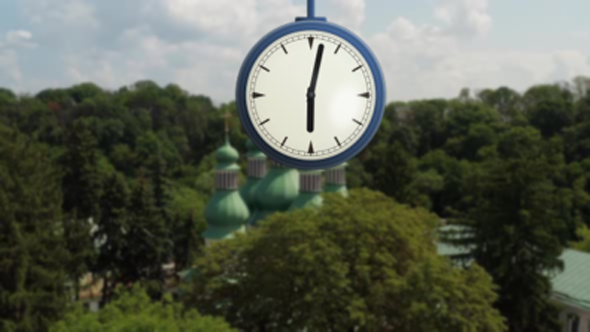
6:02
